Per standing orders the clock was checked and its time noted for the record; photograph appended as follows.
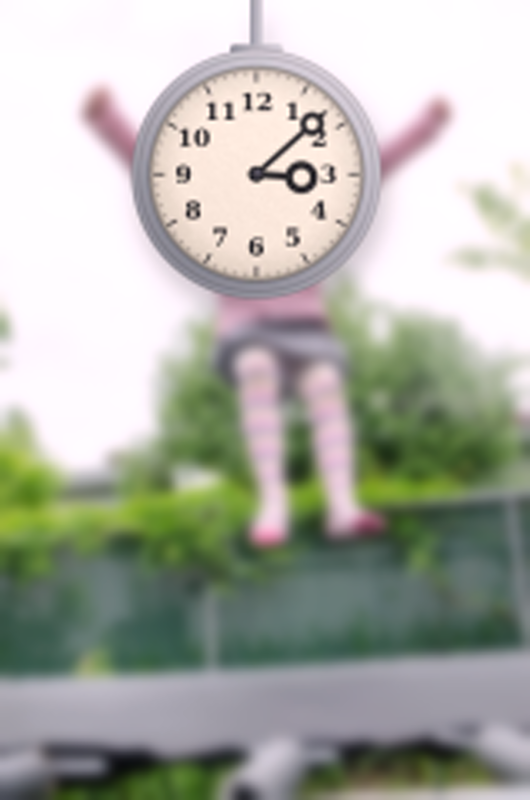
3:08
